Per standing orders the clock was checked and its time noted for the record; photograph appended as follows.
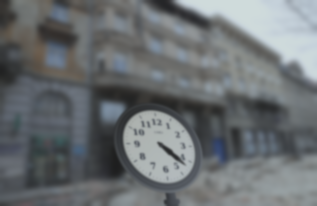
4:22
